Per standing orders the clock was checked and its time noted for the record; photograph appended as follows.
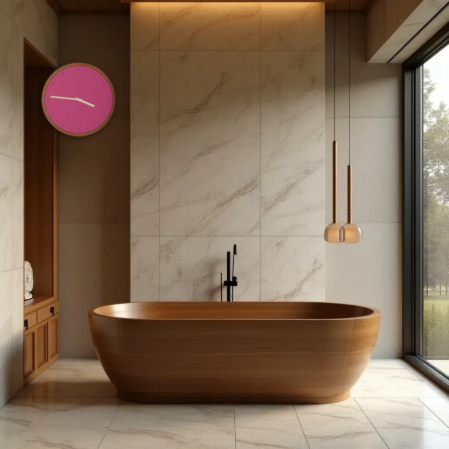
3:46
